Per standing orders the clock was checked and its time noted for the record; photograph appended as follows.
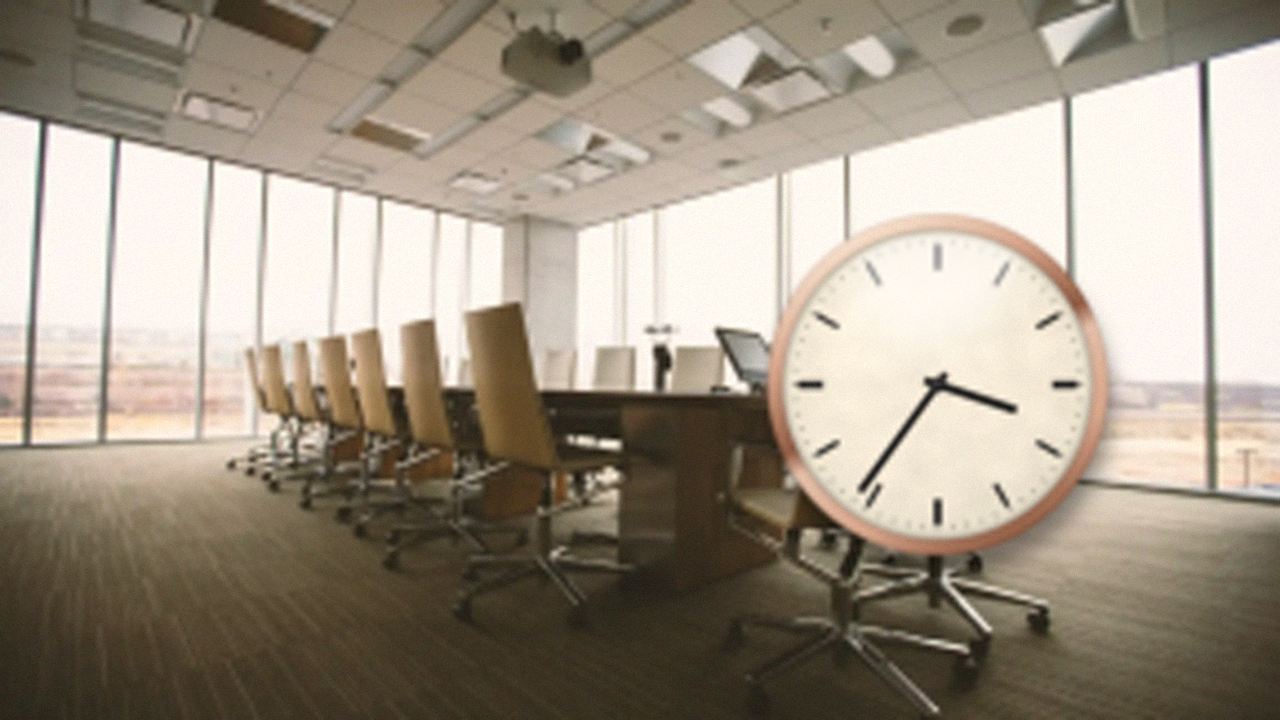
3:36
